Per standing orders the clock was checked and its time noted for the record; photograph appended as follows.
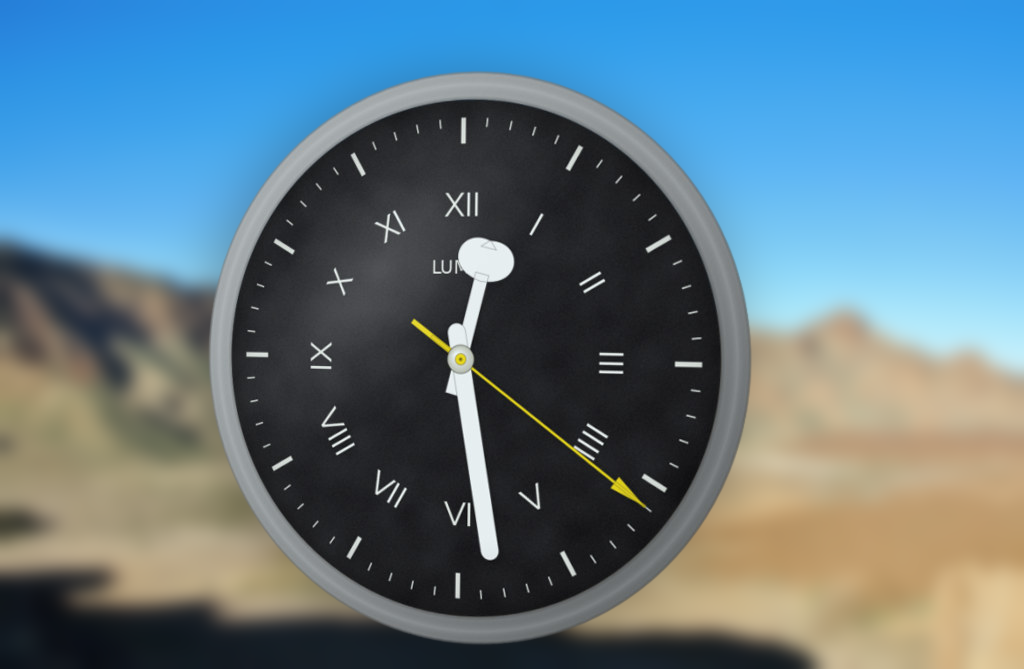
12:28:21
